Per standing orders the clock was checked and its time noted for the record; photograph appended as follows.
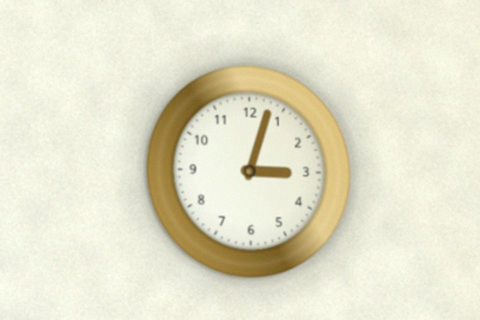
3:03
